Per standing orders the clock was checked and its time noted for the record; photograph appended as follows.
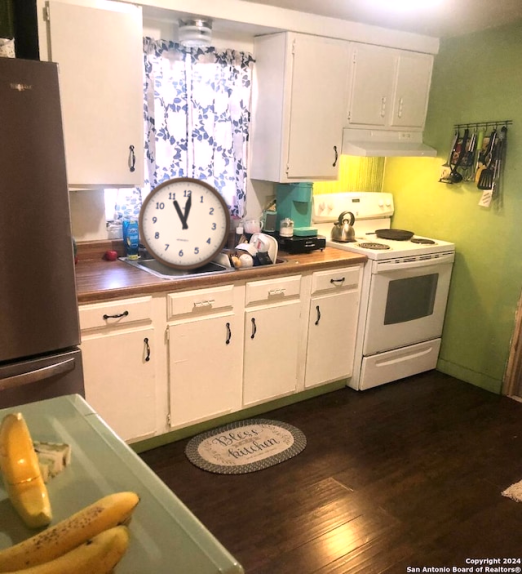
11:01
